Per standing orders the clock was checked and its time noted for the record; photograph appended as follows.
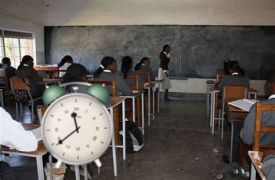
11:39
